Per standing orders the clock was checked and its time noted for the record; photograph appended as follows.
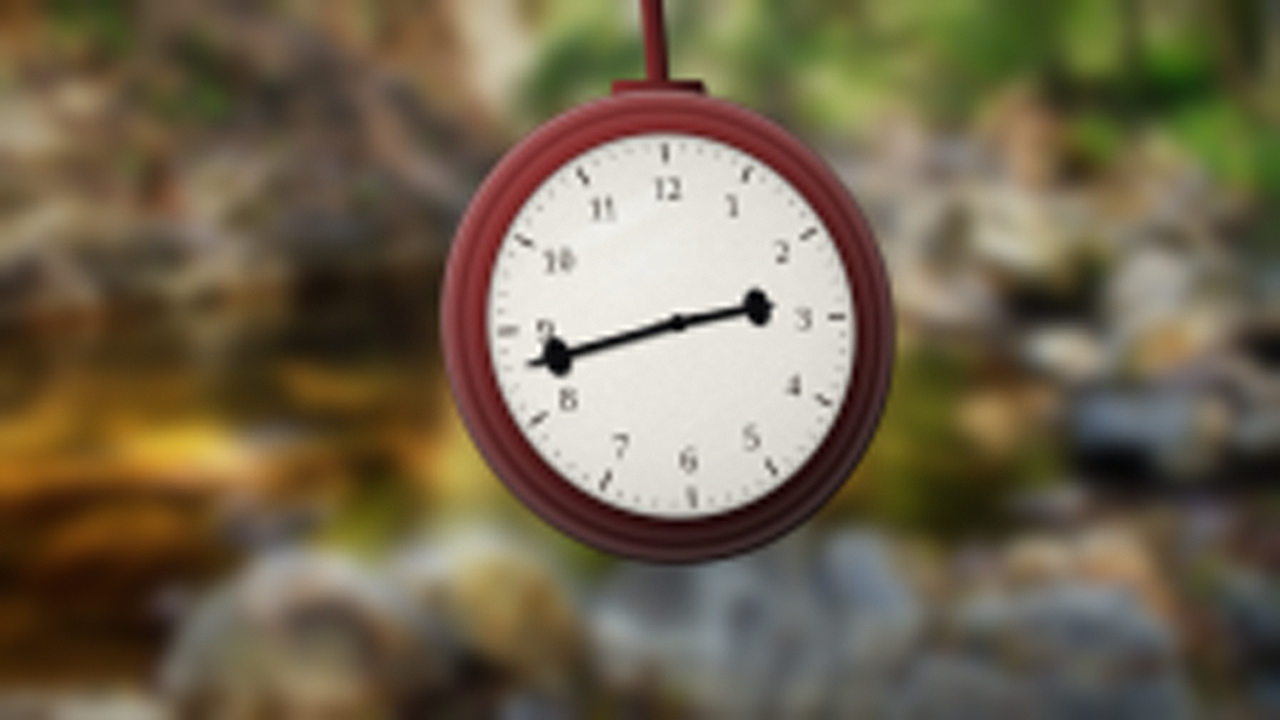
2:43
